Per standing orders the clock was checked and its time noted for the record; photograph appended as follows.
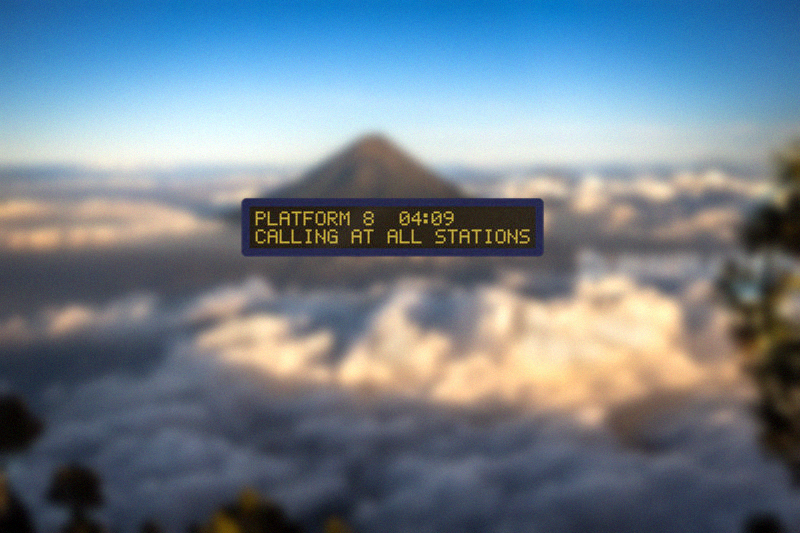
4:09
